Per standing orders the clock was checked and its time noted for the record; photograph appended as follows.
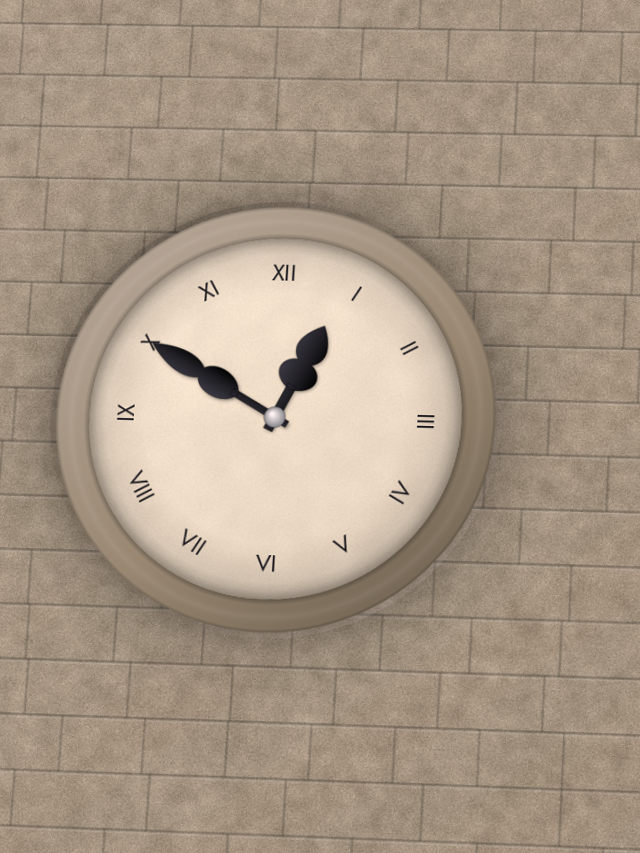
12:50
